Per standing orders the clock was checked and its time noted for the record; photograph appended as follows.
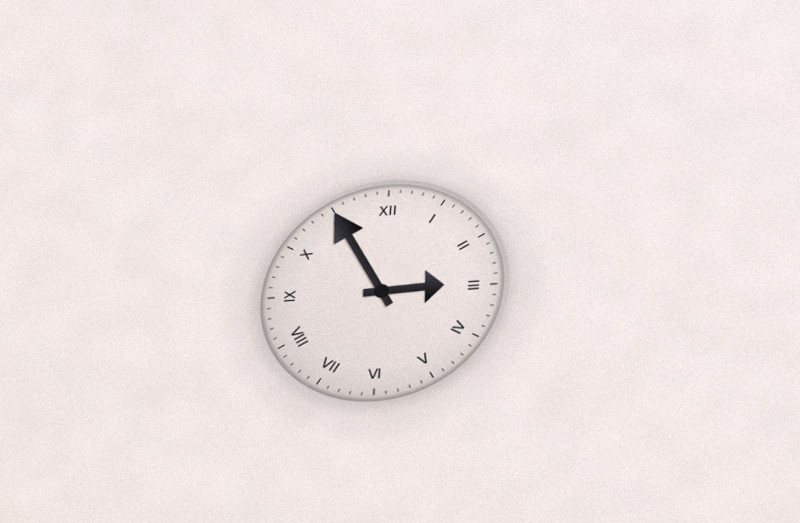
2:55
